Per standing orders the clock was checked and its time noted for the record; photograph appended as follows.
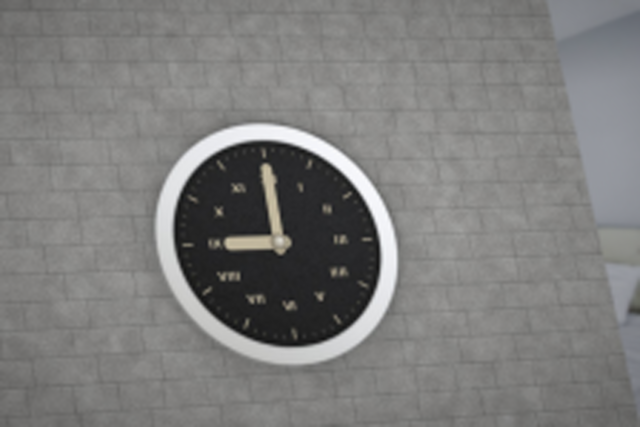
9:00
